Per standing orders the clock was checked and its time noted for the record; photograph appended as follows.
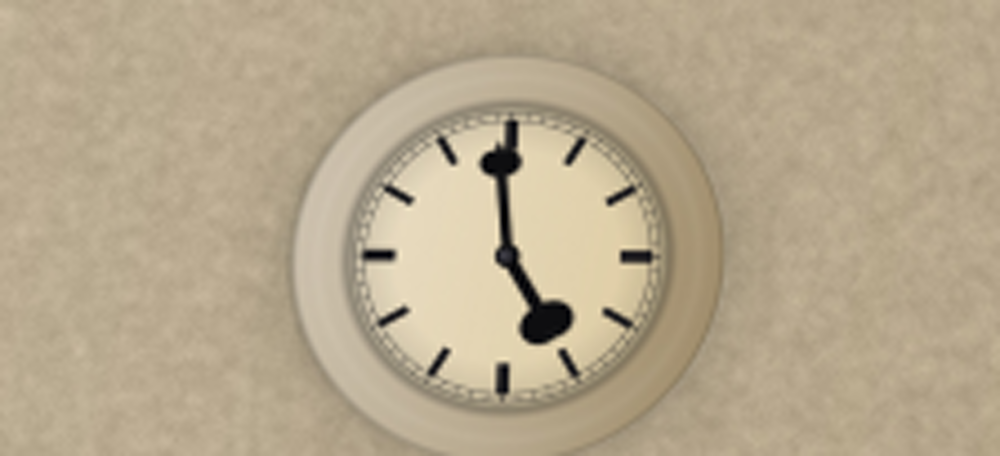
4:59
